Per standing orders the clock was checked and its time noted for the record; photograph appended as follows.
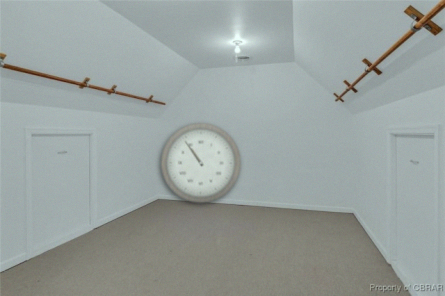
10:54
